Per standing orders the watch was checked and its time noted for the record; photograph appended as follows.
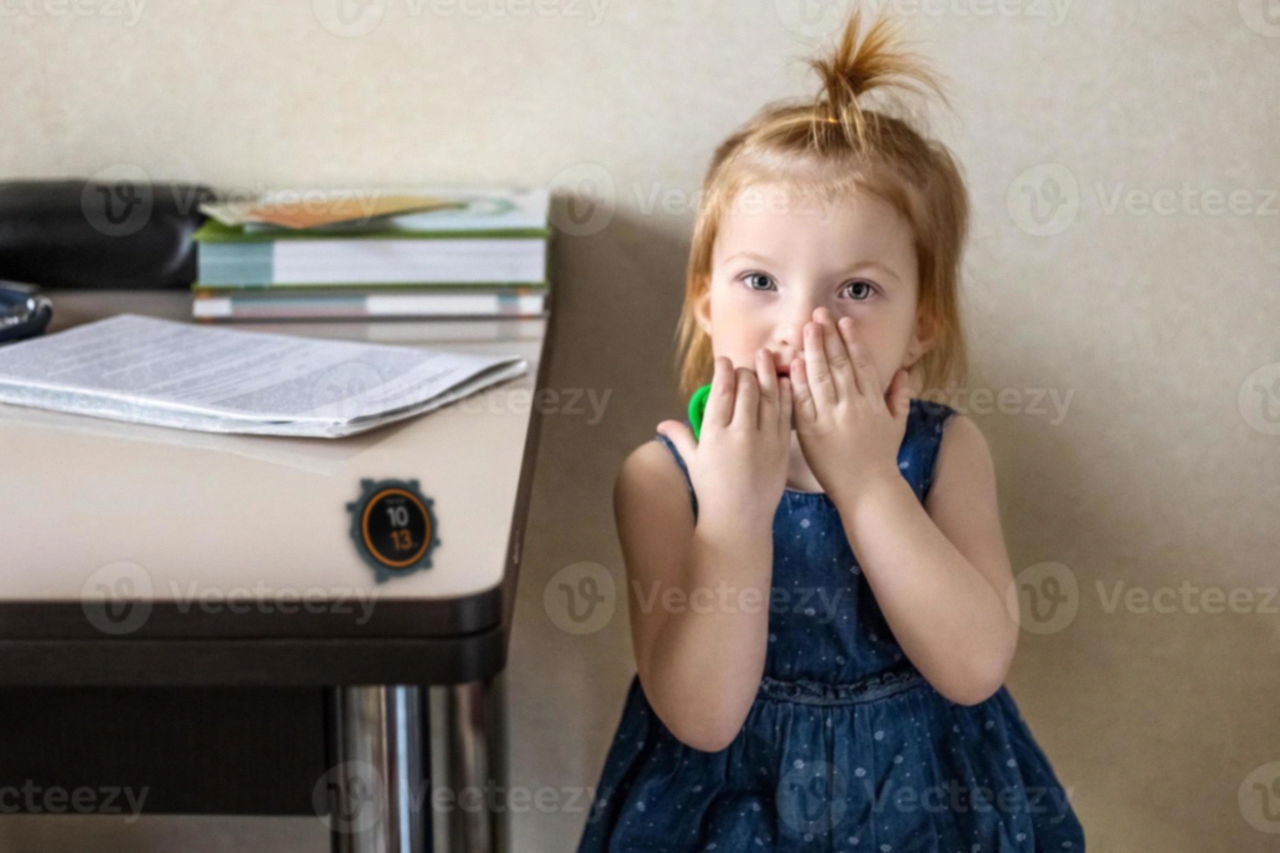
10:13
